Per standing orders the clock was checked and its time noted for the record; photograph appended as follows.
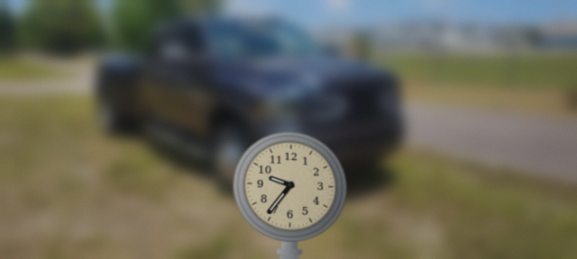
9:36
